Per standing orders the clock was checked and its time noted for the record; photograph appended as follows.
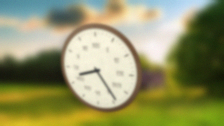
8:24
